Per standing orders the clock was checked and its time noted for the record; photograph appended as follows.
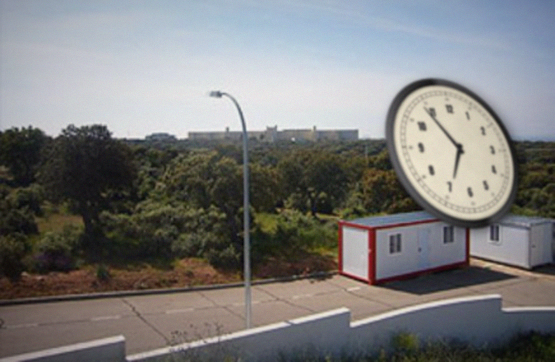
6:54
